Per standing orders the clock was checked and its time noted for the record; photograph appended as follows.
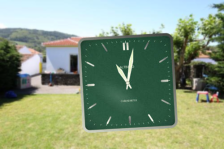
11:02
